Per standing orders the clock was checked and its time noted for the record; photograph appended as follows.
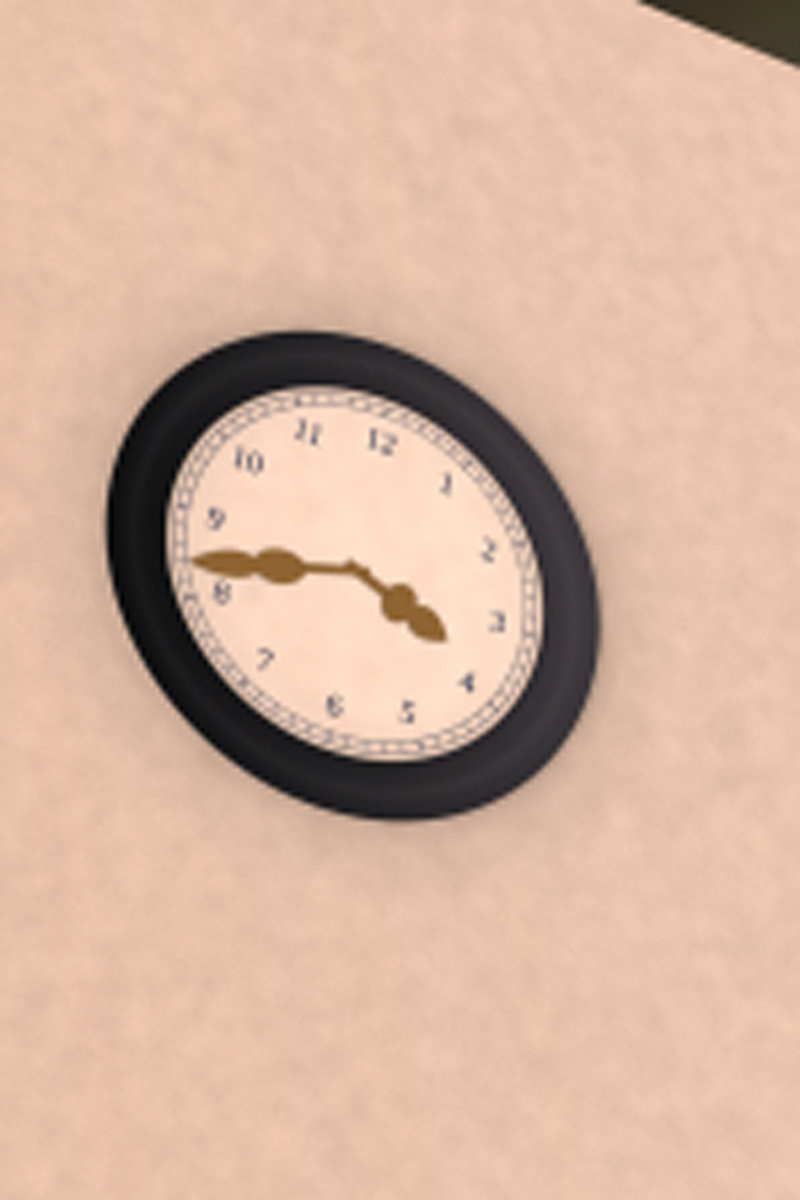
3:42
